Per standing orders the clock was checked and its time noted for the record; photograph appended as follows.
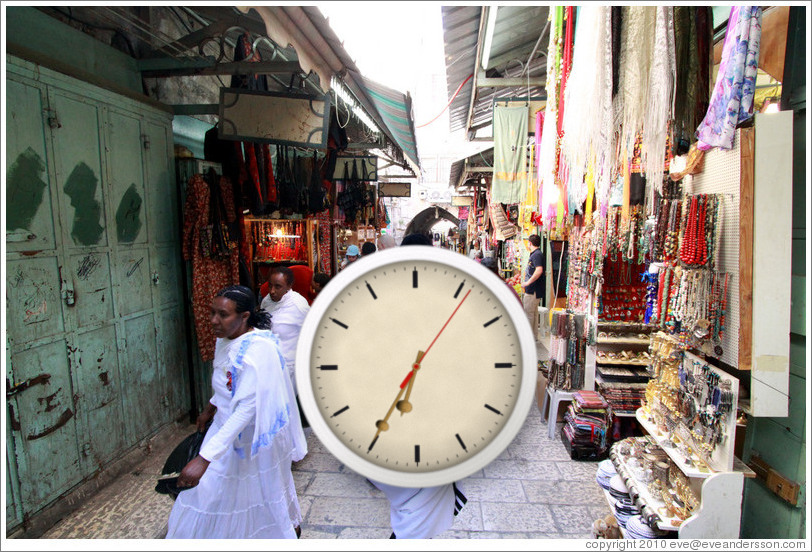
6:35:06
